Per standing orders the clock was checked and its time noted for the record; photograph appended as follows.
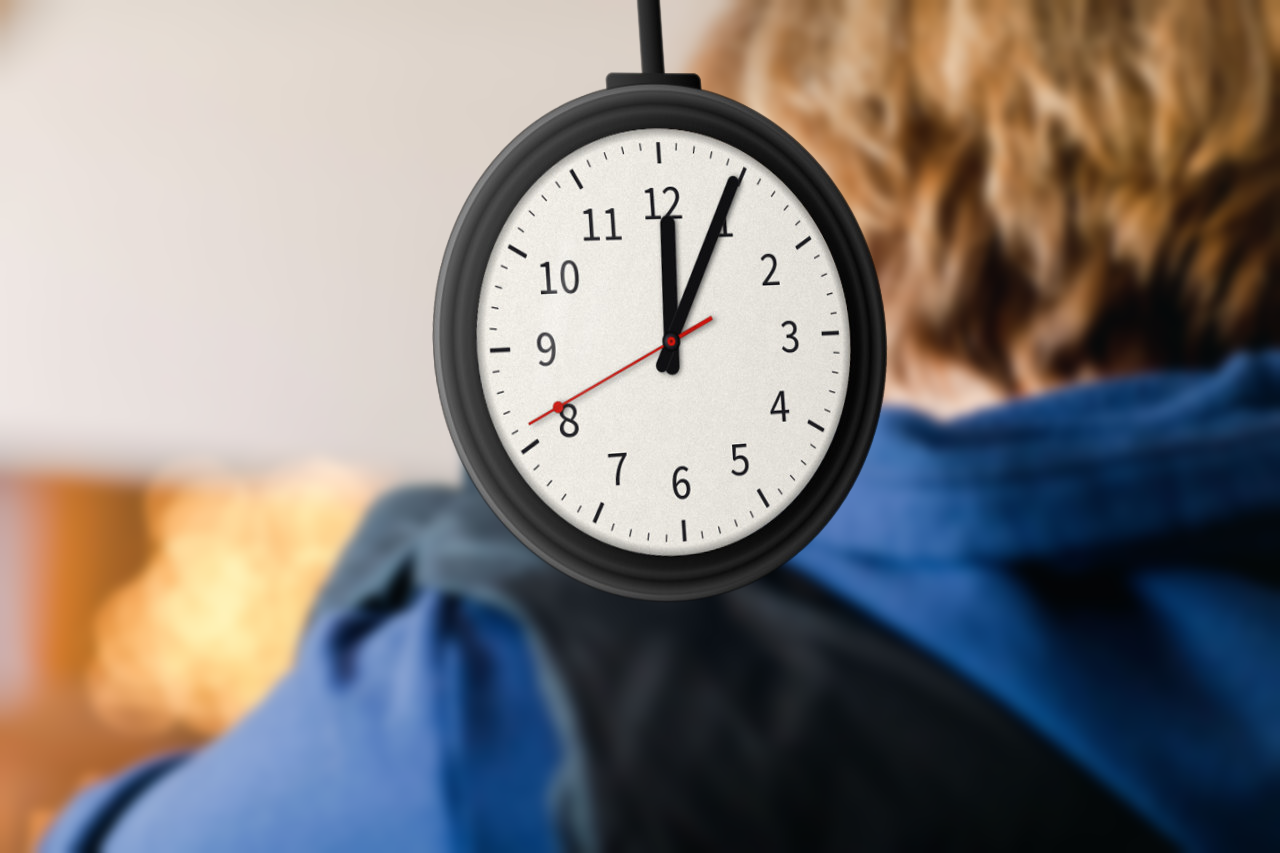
12:04:41
